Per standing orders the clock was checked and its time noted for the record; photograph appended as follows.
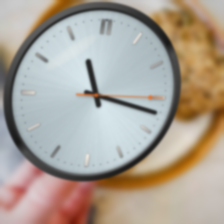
11:17:15
